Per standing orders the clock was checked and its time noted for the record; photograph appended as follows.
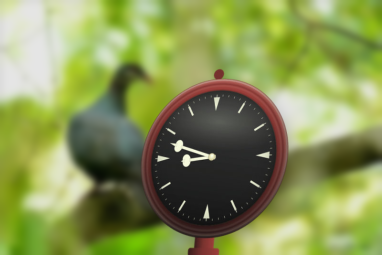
8:48
